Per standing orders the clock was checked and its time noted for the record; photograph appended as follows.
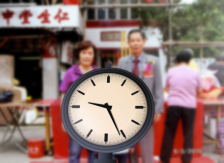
9:26
